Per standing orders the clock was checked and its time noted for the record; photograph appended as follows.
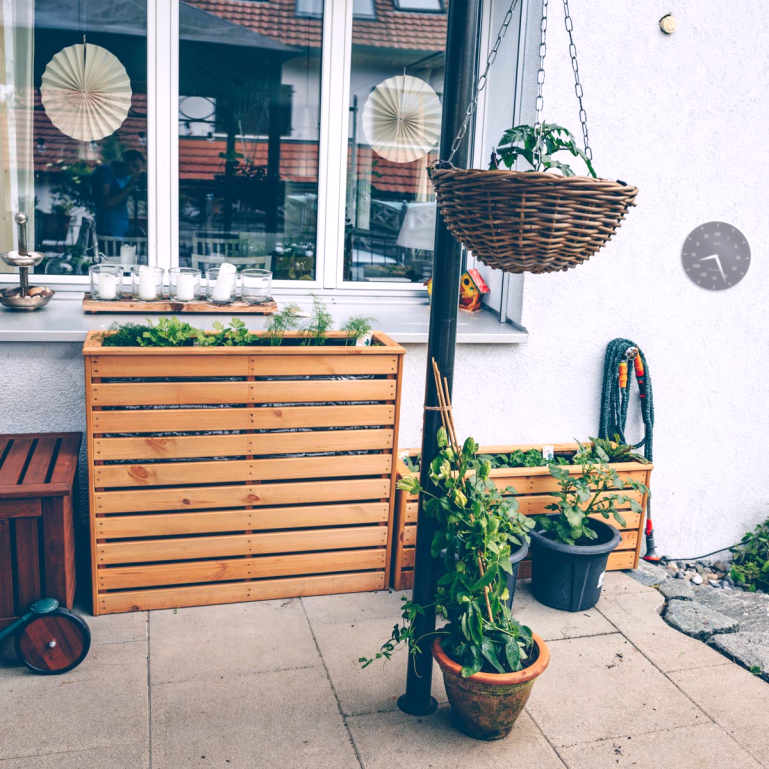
8:26
